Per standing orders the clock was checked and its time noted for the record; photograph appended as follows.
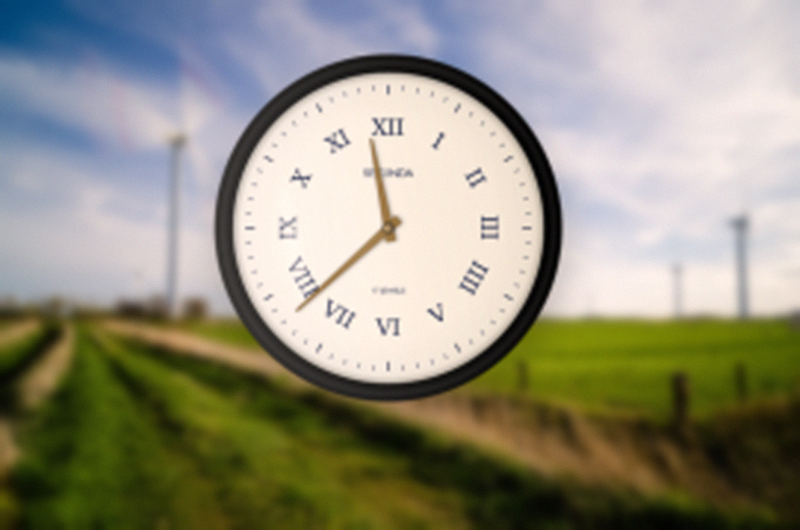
11:38
